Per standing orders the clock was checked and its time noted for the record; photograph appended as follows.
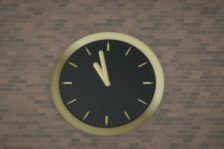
10:58
